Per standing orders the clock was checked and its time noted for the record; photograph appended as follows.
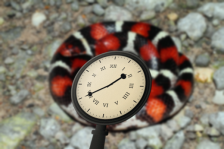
1:40
